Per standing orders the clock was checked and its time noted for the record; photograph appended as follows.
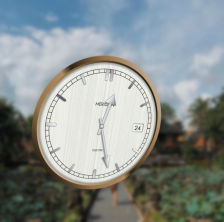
12:27
